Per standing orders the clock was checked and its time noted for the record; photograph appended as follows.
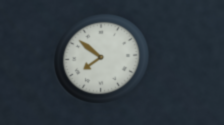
7:52
